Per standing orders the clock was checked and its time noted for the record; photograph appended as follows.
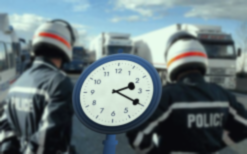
2:20
